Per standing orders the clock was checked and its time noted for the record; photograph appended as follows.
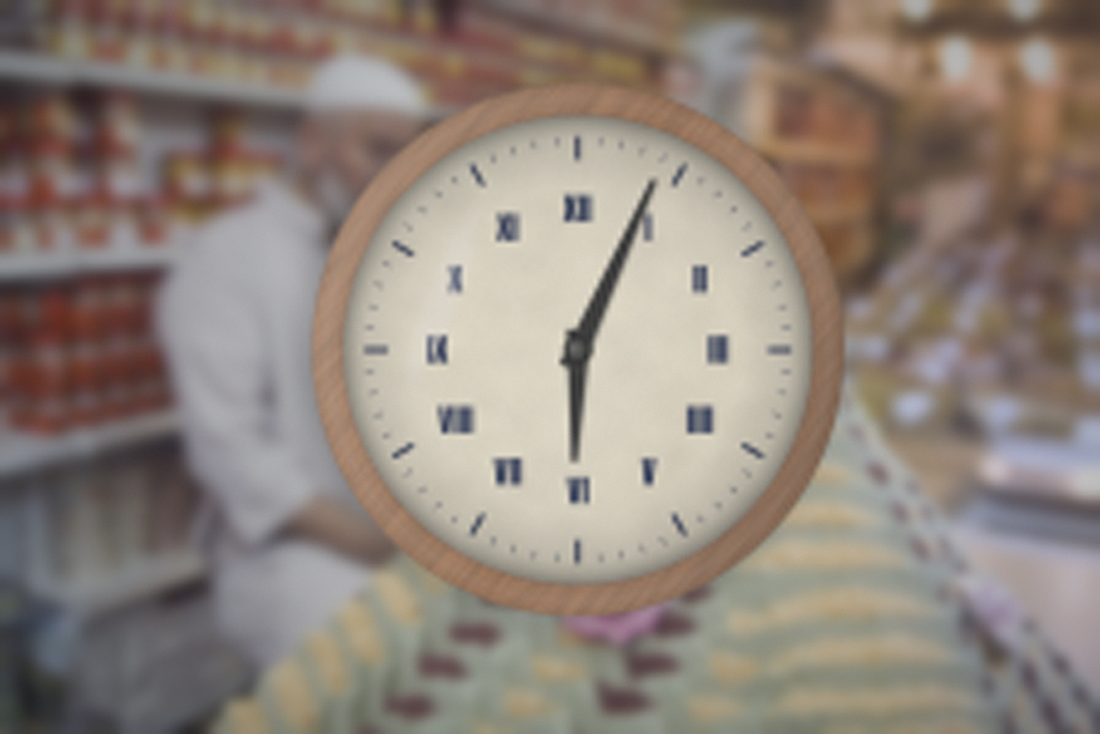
6:04
